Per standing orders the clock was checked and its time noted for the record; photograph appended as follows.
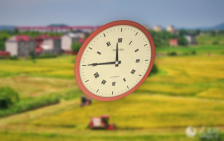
11:45
